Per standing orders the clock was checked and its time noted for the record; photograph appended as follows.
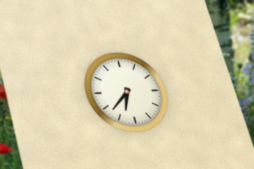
6:38
